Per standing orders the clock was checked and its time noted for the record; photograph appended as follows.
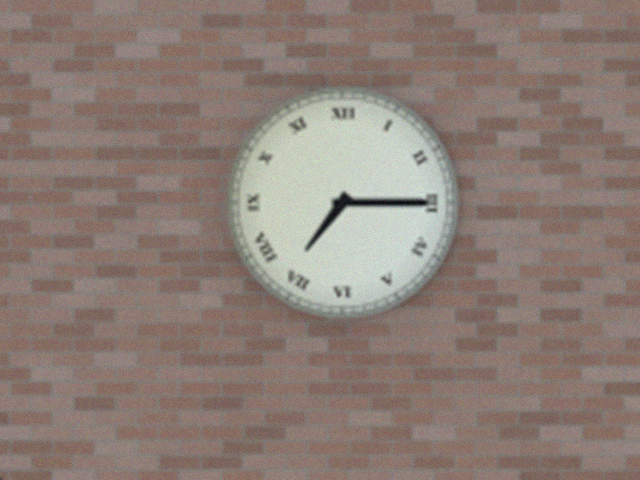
7:15
